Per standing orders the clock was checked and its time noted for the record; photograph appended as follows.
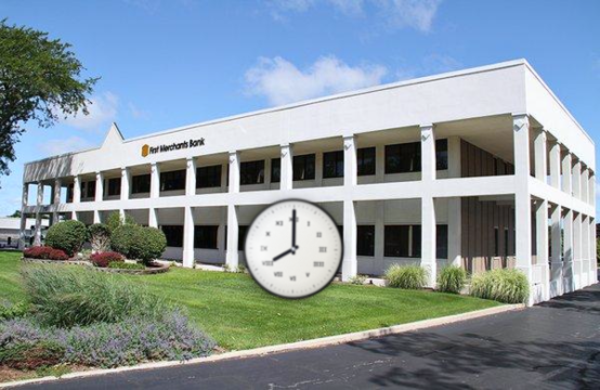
8:00
